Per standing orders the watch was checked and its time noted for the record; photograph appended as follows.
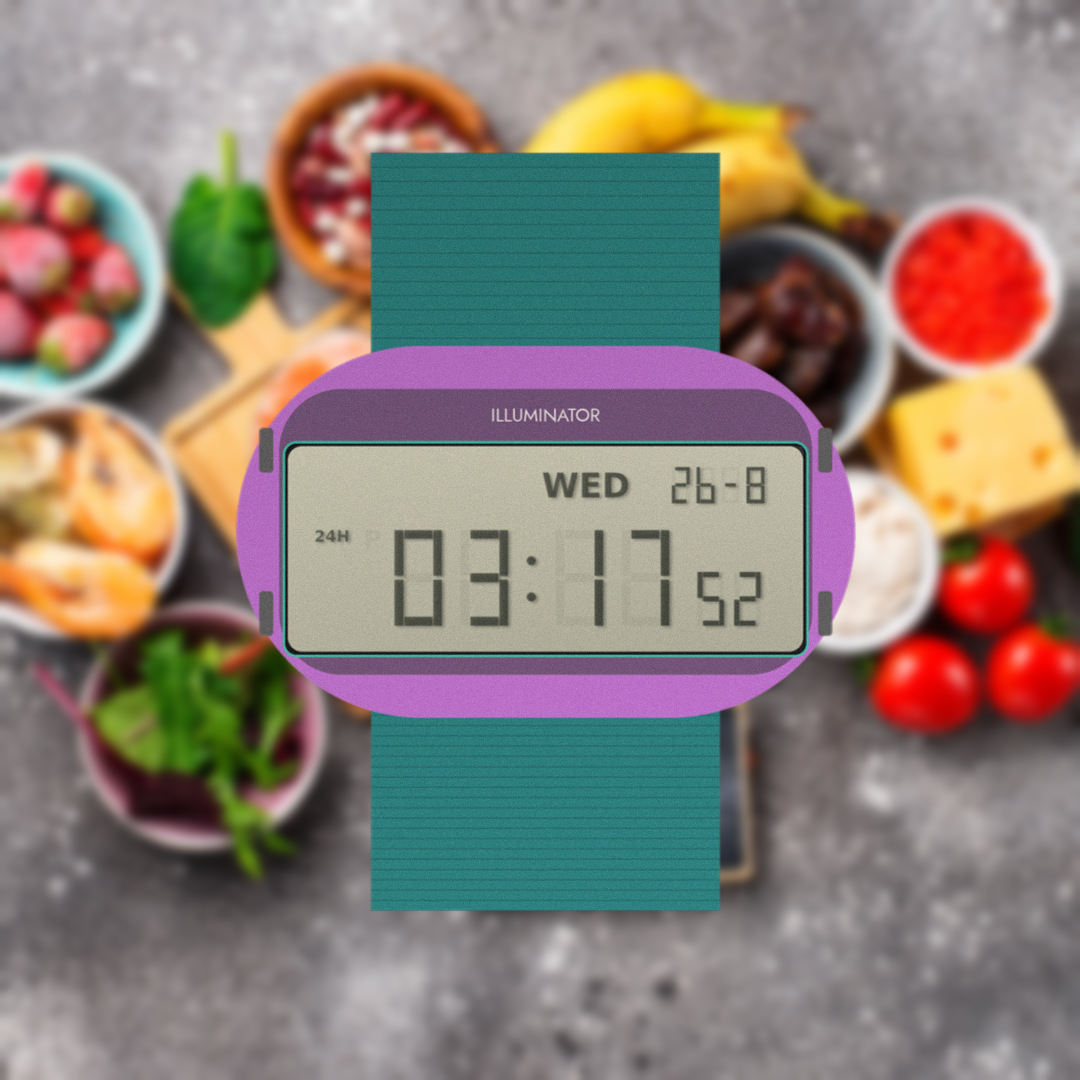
3:17:52
